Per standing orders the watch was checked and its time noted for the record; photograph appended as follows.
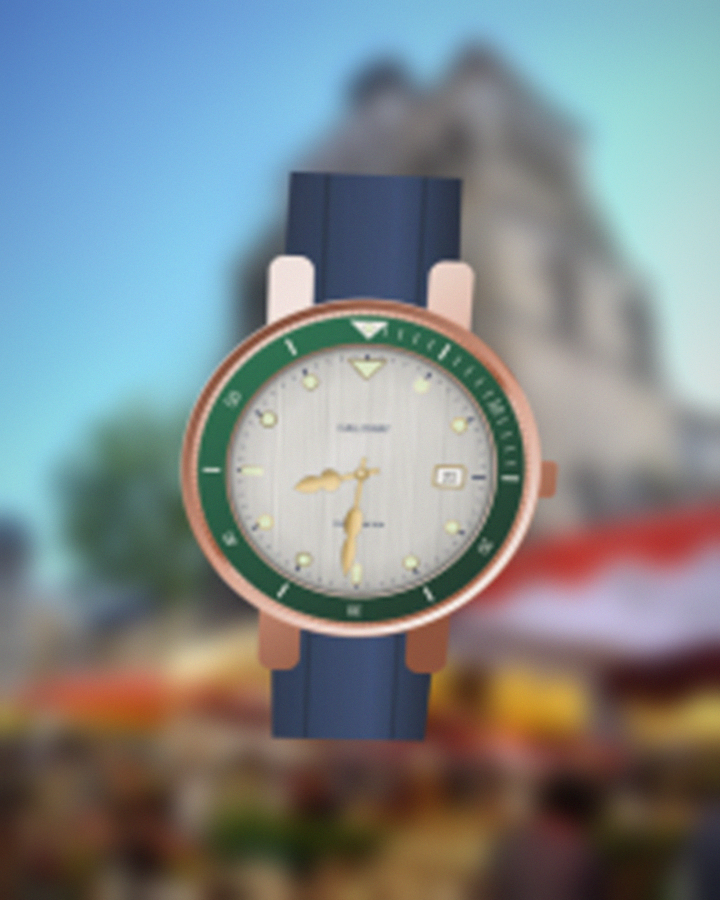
8:31
